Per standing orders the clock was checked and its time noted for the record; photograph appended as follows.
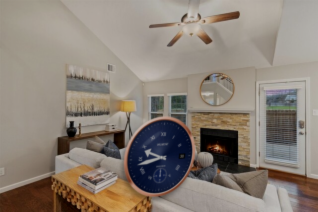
9:43
